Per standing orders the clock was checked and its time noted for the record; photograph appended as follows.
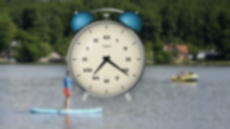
7:21
